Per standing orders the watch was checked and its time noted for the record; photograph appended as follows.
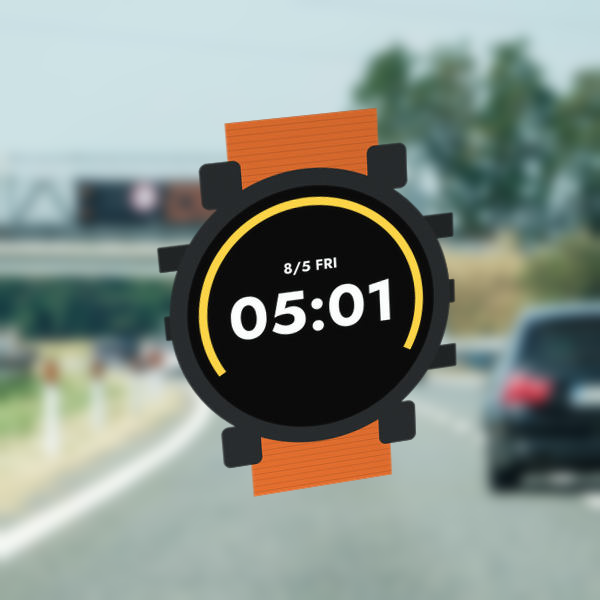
5:01
